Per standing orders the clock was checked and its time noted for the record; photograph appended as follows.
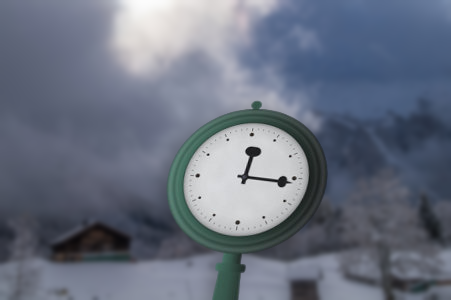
12:16
